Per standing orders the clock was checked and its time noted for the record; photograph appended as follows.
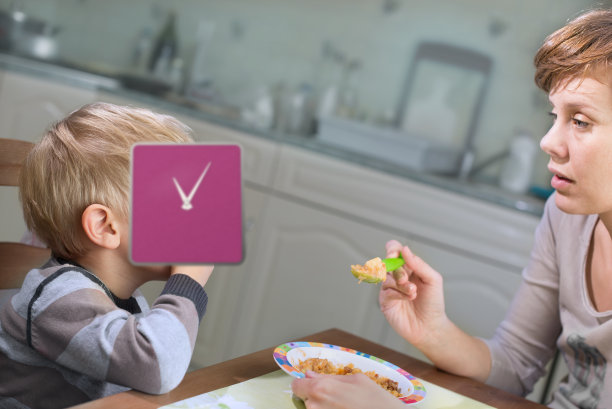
11:05
